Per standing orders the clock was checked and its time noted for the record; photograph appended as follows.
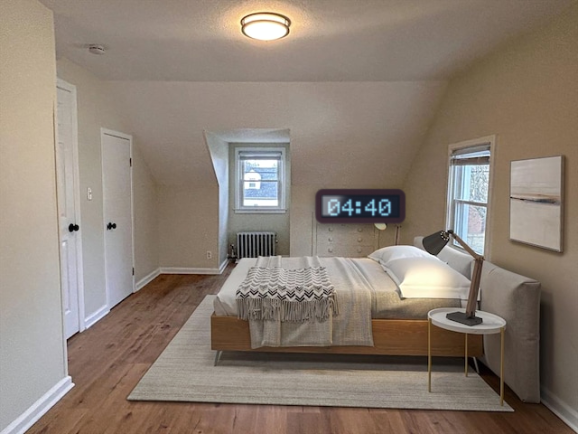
4:40
